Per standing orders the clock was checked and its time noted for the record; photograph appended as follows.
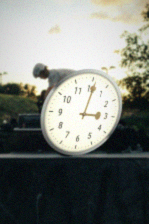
3:01
